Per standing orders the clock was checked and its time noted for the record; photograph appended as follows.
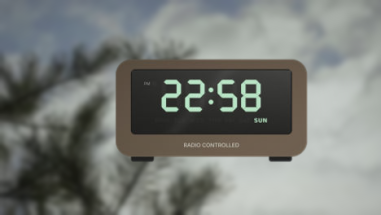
22:58
